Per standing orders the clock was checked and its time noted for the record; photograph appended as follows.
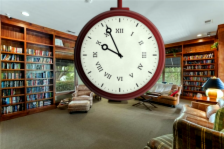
9:56
